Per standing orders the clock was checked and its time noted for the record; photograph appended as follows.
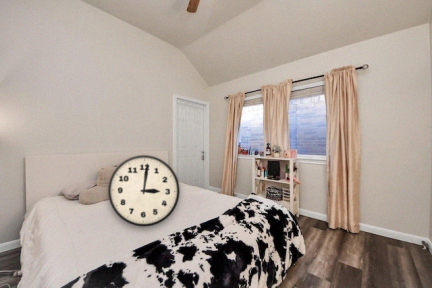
3:01
